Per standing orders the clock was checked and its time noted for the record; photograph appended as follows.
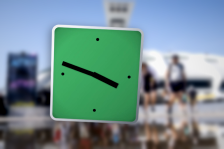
3:48
